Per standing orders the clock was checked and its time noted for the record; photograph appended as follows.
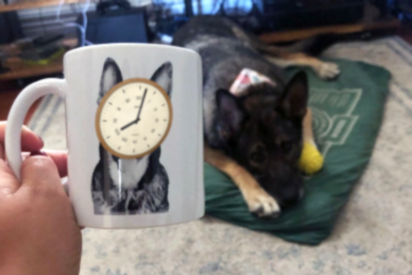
8:02
